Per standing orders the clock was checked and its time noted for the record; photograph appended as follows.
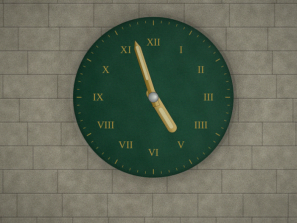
4:57
